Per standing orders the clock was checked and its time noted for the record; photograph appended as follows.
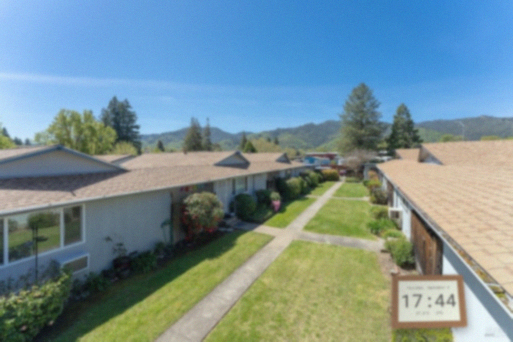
17:44
